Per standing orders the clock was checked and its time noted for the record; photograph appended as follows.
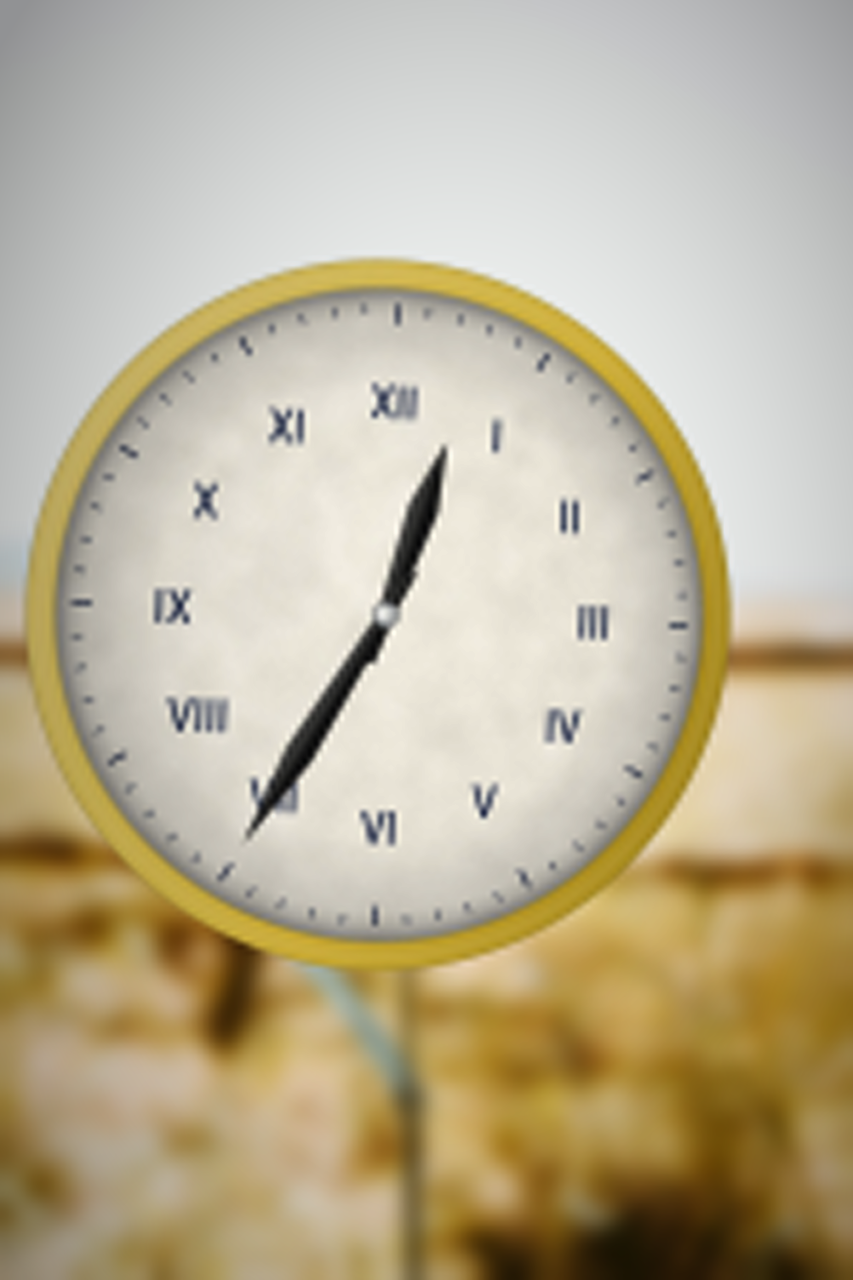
12:35
